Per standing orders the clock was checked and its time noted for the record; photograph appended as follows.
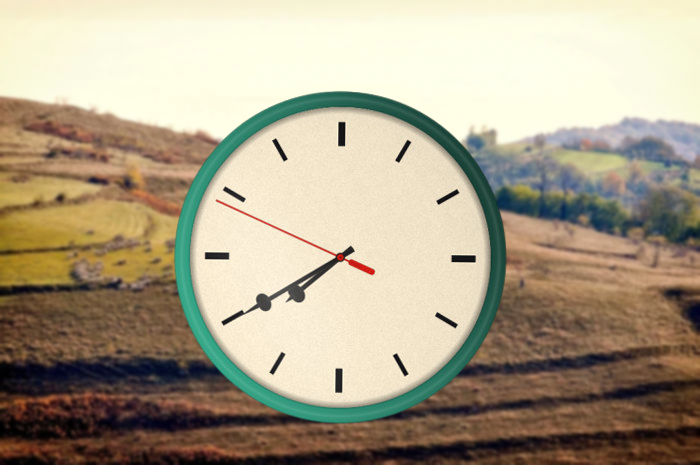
7:39:49
